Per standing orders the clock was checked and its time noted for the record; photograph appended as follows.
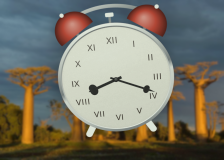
8:19
